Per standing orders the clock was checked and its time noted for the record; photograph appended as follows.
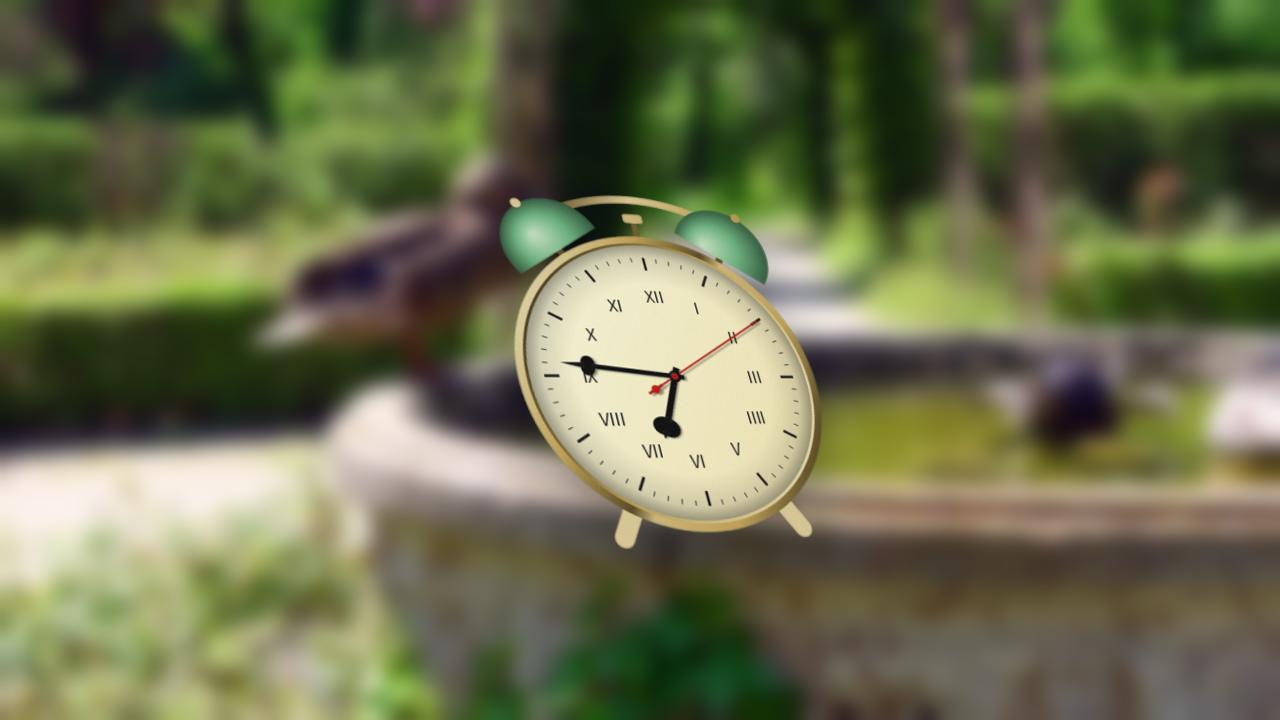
6:46:10
